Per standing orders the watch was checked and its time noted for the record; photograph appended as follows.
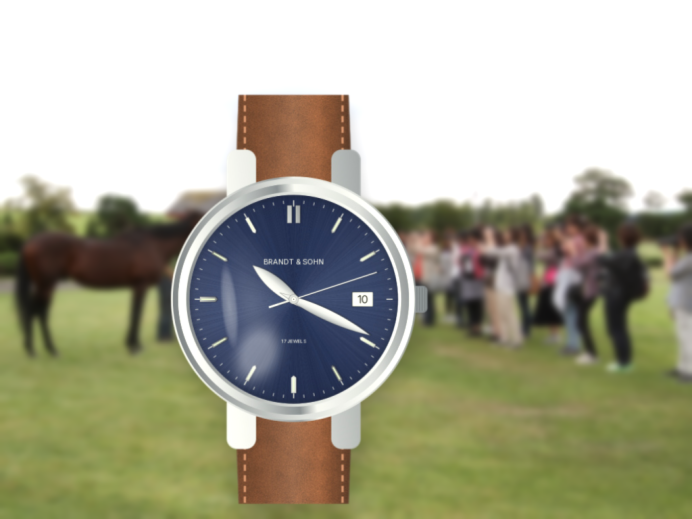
10:19:12
